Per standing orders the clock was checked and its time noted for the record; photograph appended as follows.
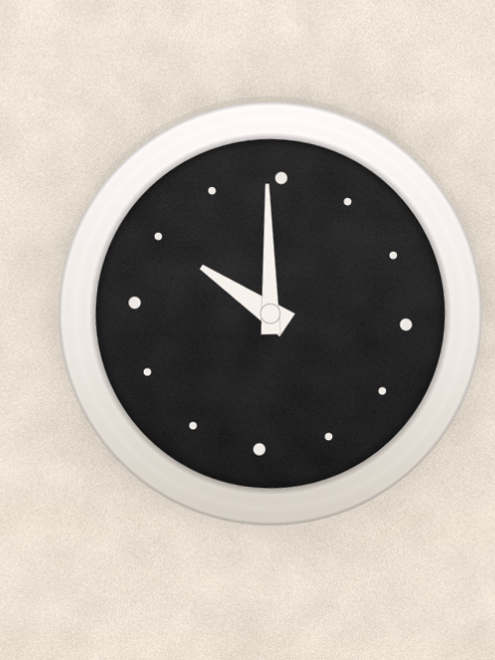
9:59
